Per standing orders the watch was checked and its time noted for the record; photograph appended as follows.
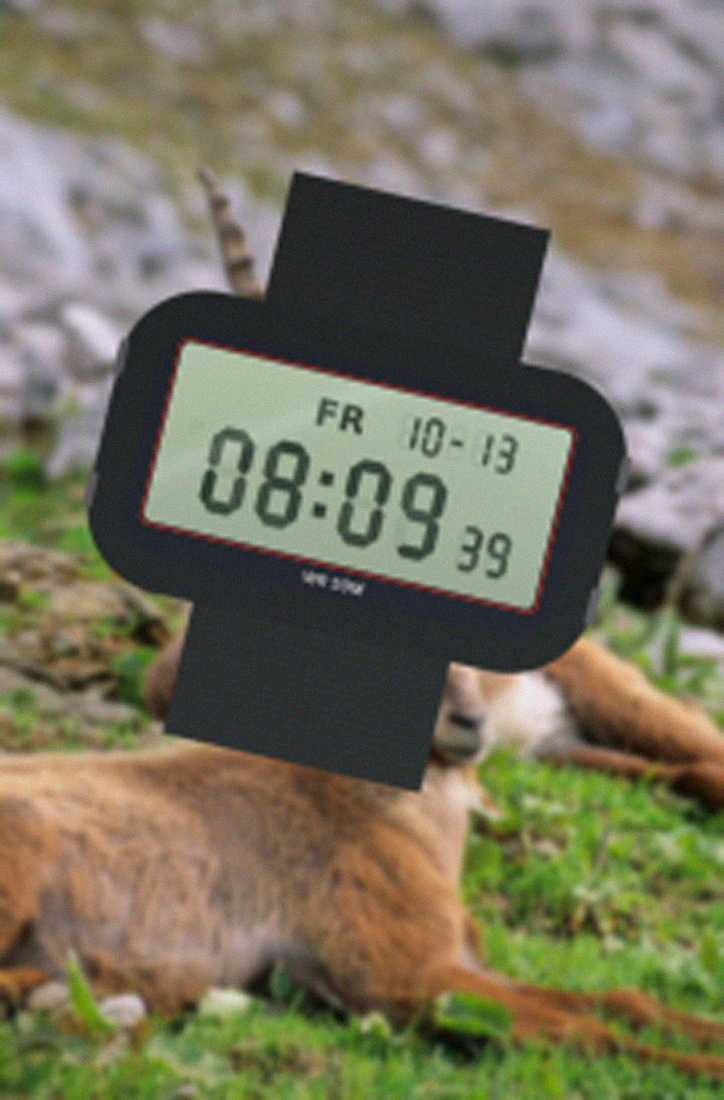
8:09:39
